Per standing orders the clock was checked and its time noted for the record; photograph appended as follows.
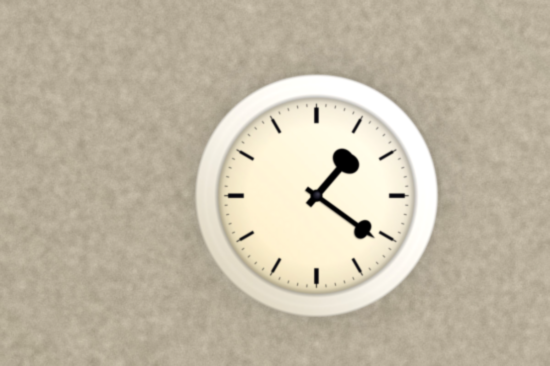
1:21
